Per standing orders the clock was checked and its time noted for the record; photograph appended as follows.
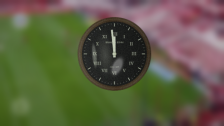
11:59
